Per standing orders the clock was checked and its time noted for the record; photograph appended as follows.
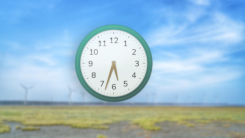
5:33
